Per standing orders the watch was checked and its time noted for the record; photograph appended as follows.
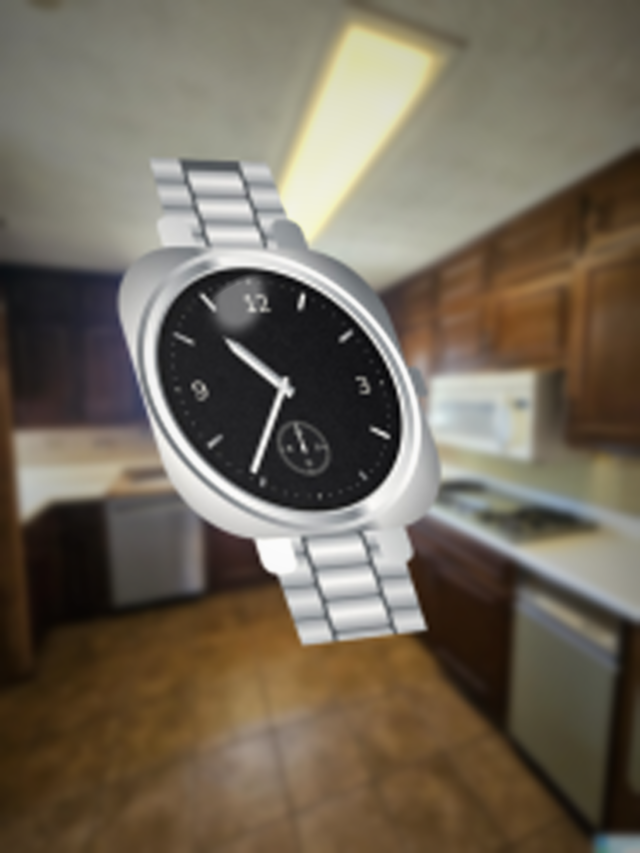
10:36
